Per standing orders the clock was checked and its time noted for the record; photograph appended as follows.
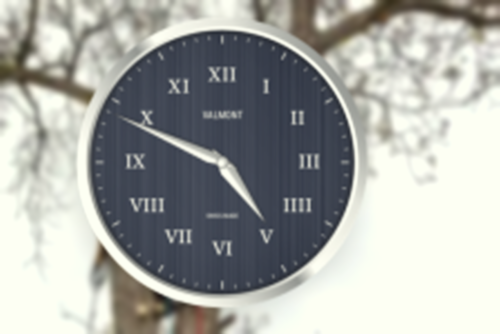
4:49
